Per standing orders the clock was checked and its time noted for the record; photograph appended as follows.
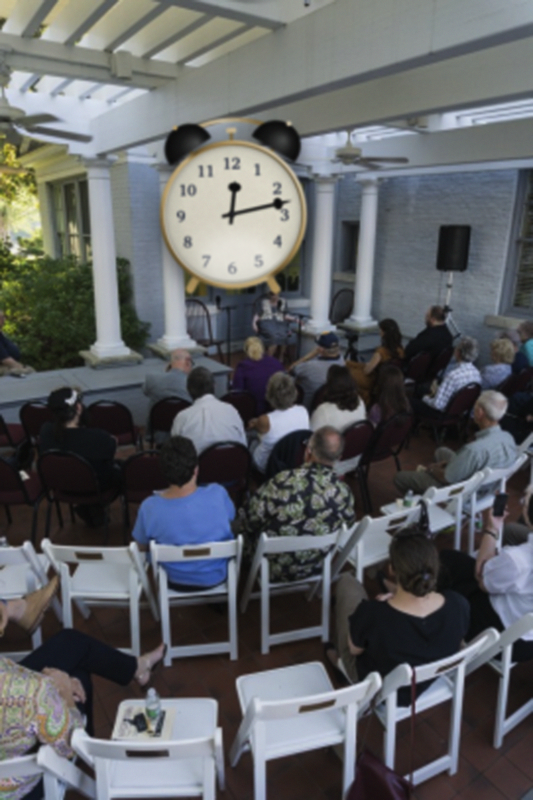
12:13
